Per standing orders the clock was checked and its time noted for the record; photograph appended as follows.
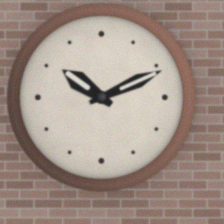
10:11
